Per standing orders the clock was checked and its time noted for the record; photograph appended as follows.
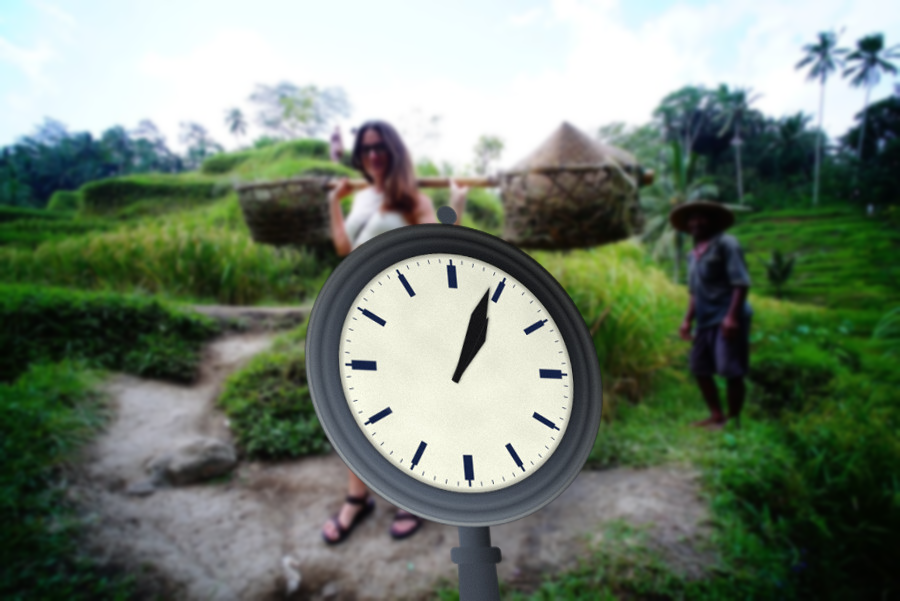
1:04
